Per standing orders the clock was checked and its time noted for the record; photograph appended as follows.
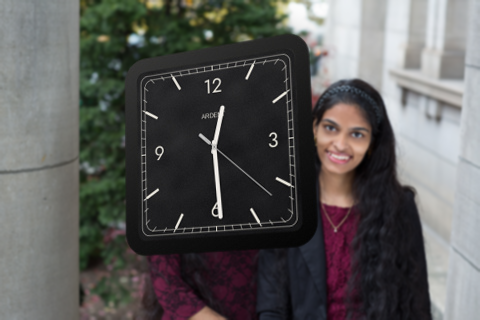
12:29:22
